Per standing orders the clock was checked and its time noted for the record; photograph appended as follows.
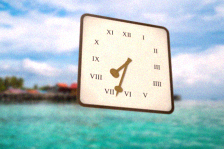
7:33
